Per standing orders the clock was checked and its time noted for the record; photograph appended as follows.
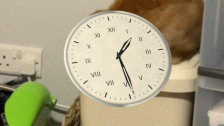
1:29
